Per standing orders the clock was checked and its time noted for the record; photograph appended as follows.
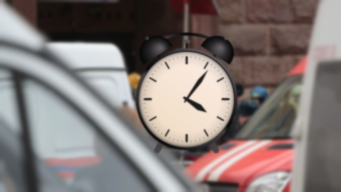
4:06
